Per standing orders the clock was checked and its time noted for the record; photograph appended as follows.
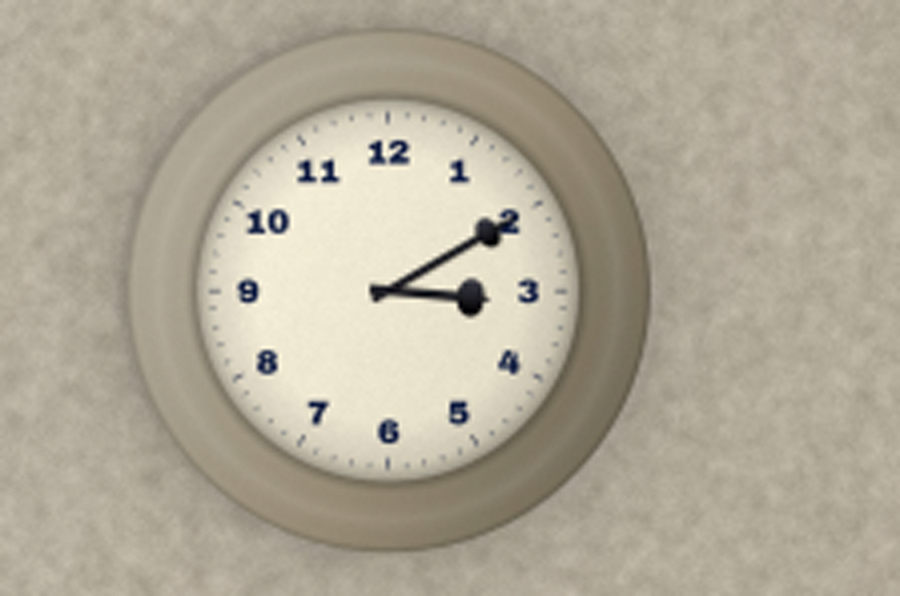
3:10
